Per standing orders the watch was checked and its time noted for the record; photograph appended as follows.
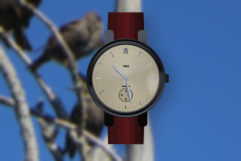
10:28
